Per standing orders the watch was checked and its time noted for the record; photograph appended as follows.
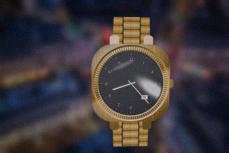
8:23
